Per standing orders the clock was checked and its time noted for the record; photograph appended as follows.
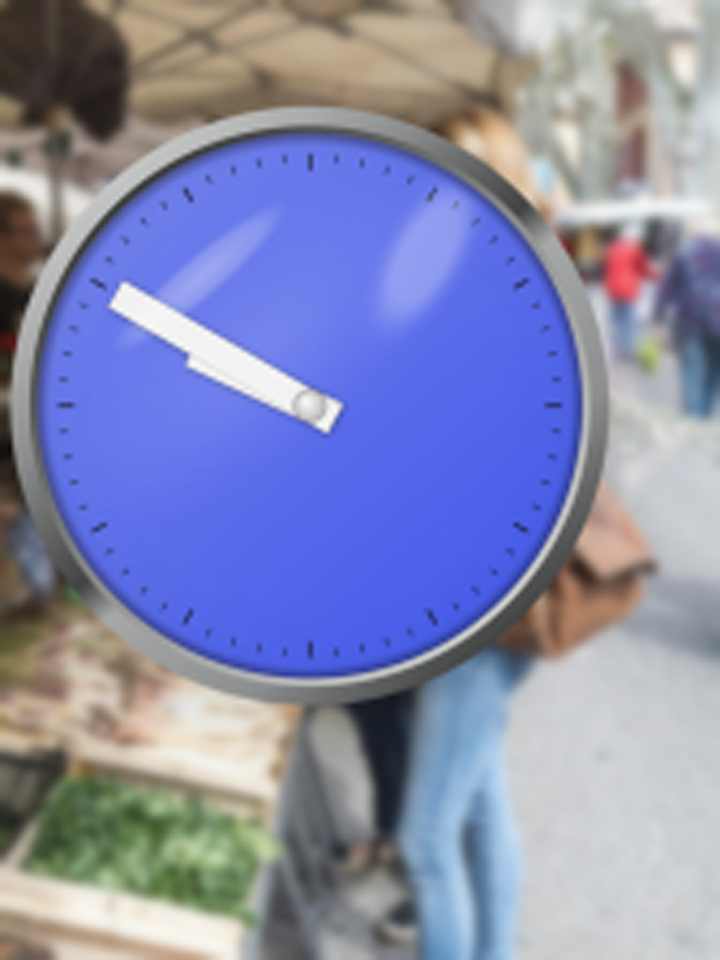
9:50
